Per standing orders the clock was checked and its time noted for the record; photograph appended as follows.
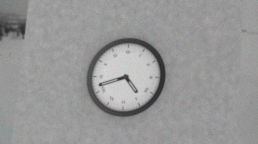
4:42
